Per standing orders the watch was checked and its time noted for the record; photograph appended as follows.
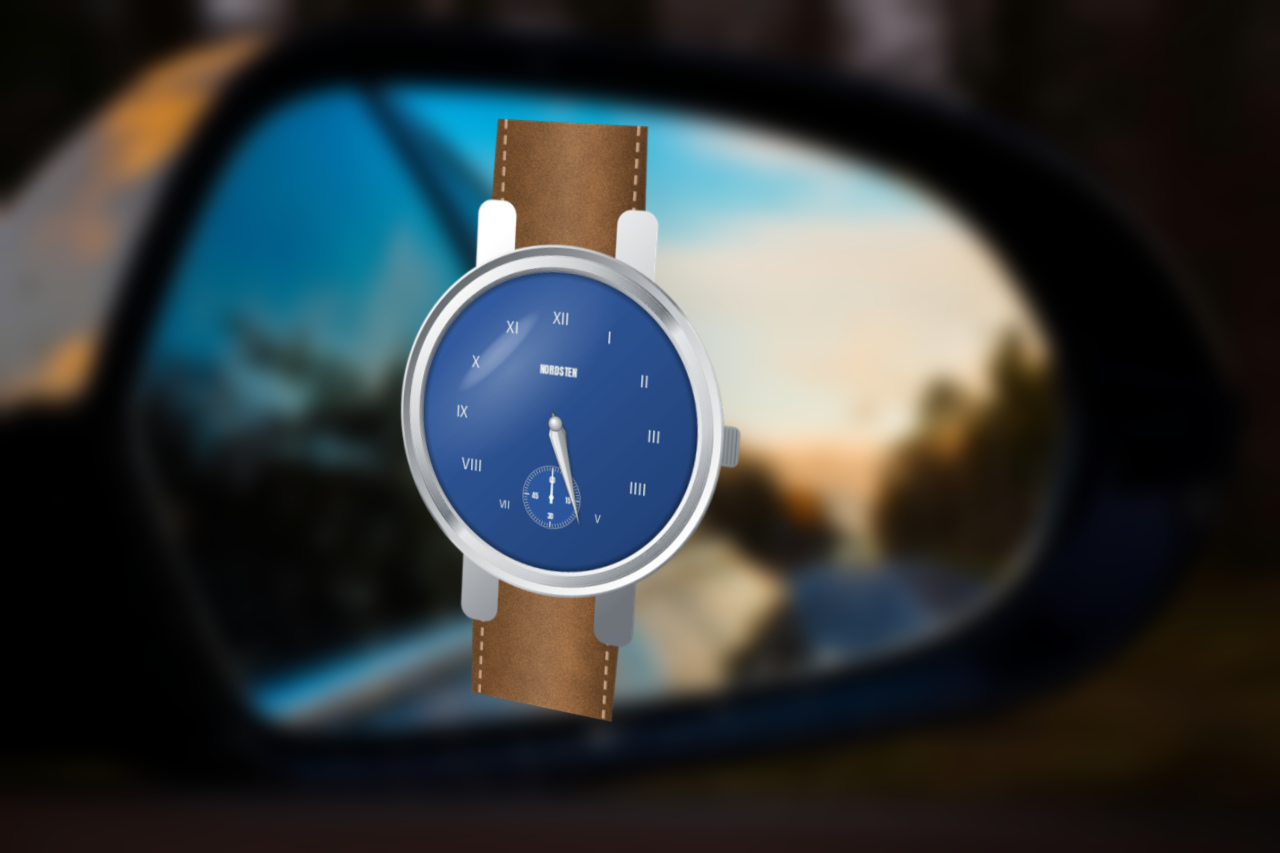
5:27
